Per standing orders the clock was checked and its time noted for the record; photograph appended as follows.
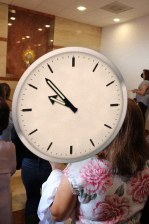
9:53
